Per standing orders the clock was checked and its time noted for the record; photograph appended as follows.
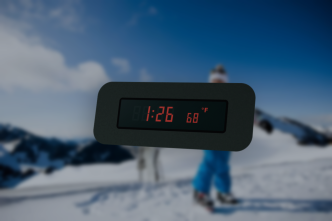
1:26
